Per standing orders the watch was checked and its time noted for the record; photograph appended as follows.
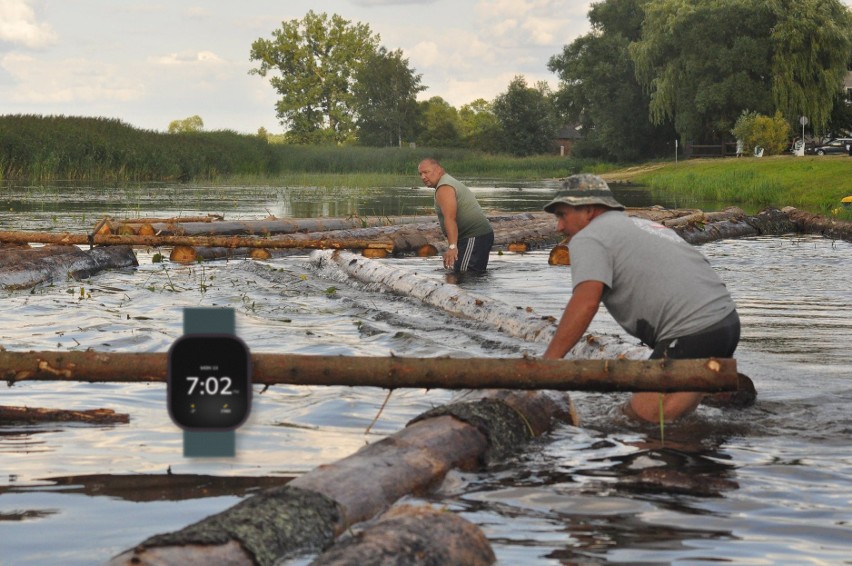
7:02
